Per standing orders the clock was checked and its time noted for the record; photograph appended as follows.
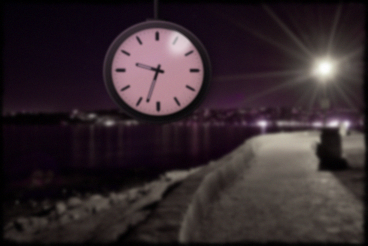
9:33
